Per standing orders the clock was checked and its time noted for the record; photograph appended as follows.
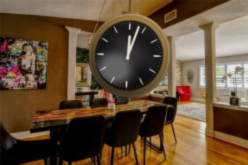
12:03
